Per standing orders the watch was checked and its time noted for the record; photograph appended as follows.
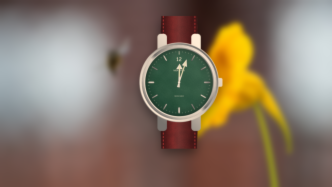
12:03
